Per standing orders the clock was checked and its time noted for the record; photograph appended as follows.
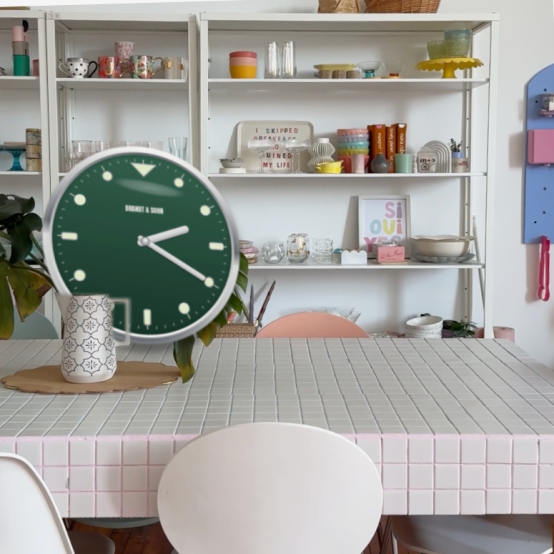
2:20
